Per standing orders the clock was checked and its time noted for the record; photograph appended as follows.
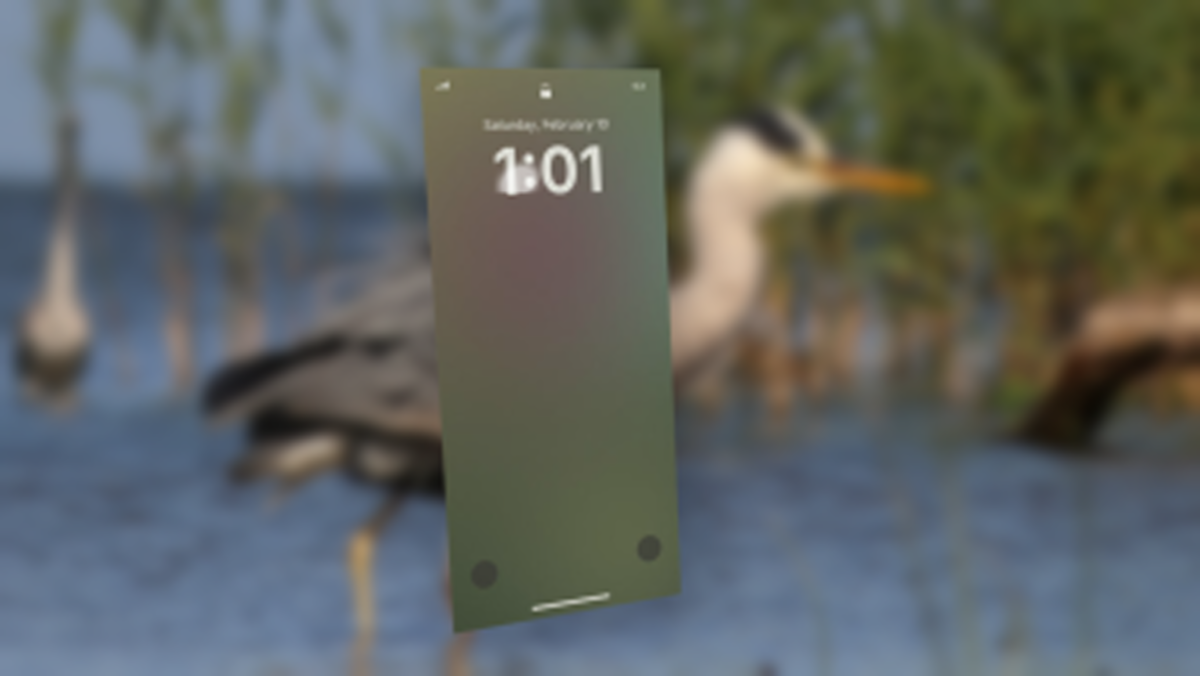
1:01
